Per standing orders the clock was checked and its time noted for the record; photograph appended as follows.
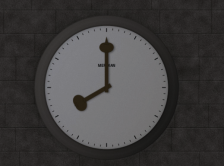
8:00
